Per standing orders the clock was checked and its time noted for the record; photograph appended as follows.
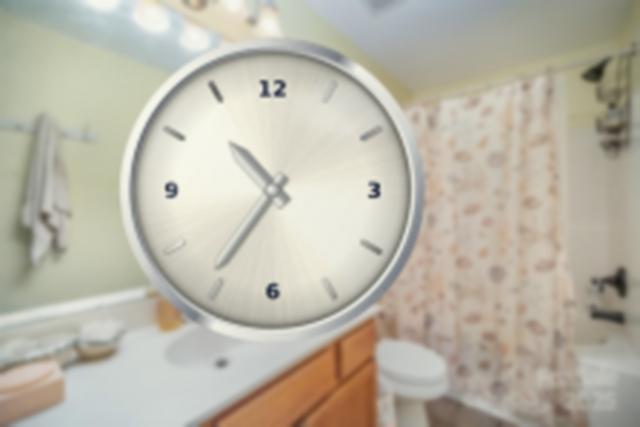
10:36
